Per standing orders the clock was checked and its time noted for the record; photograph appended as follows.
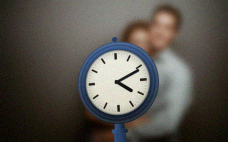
4:11
